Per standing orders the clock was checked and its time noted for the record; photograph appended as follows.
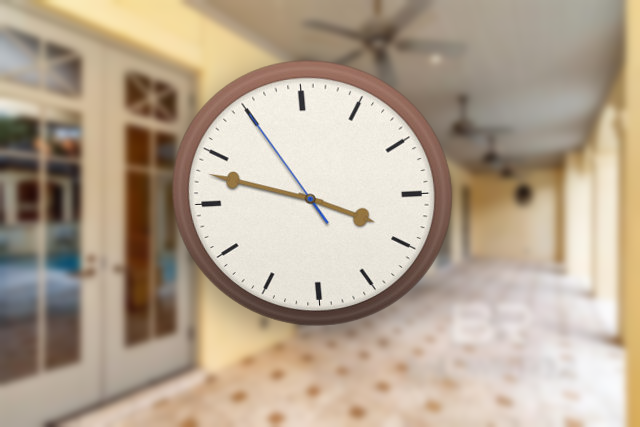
3:47:55
